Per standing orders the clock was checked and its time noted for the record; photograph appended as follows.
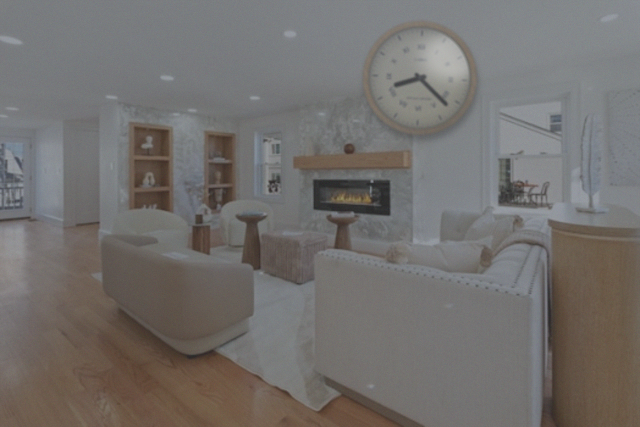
8:22
